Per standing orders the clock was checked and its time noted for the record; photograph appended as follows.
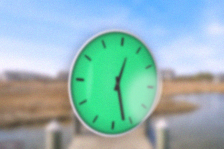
12:27
